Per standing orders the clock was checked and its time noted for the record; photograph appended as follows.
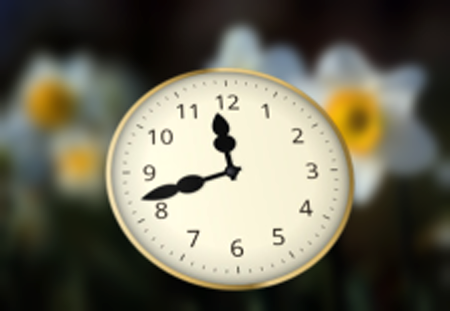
11:42
